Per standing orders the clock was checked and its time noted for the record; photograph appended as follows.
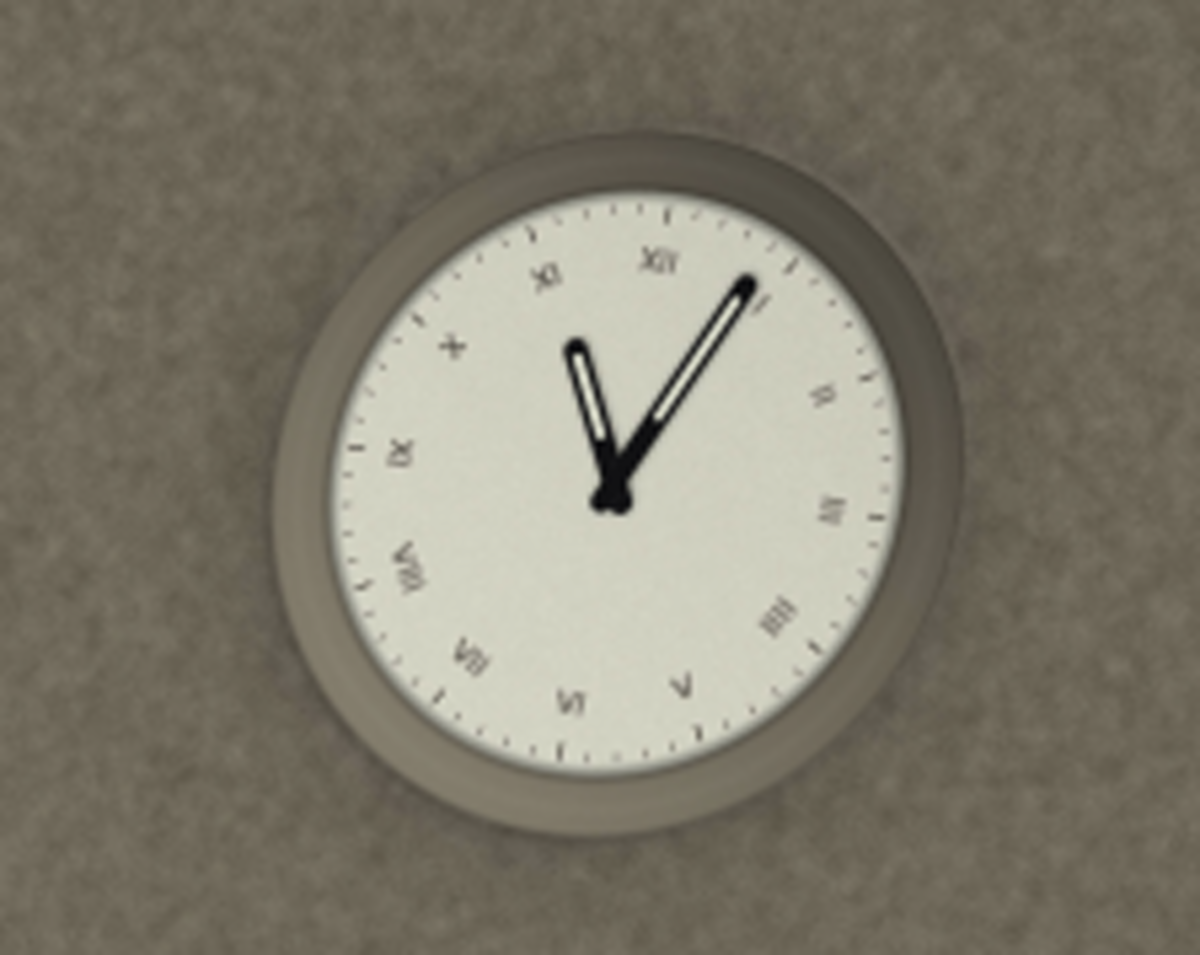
11:04
